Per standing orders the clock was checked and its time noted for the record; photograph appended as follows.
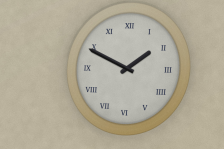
1:49
